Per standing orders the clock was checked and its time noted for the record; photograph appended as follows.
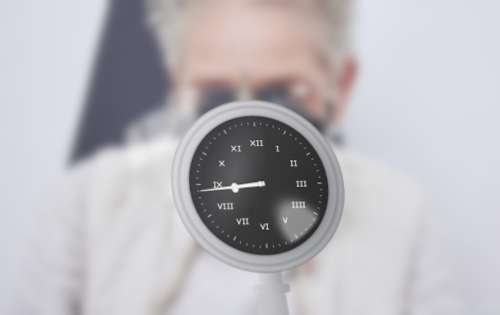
8:44
